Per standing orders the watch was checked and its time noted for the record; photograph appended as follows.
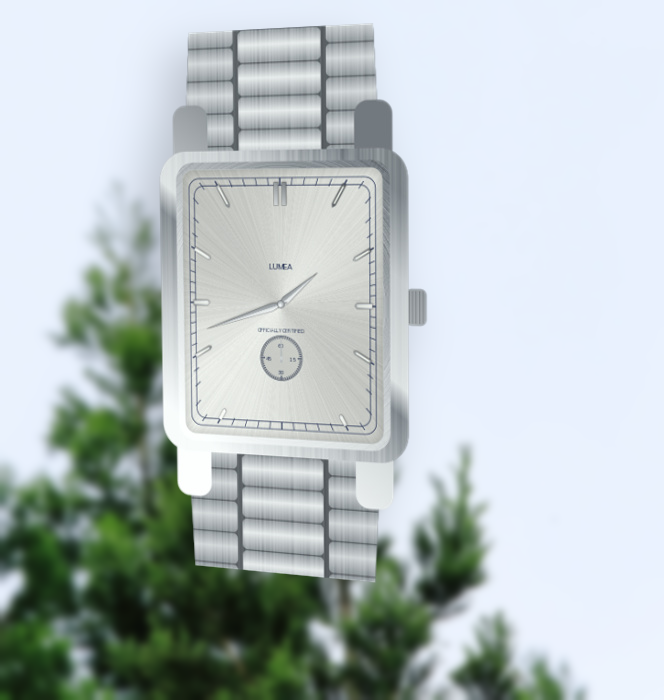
1:42
